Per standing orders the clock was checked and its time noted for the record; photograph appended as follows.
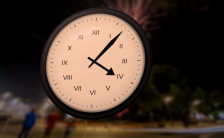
4:07
